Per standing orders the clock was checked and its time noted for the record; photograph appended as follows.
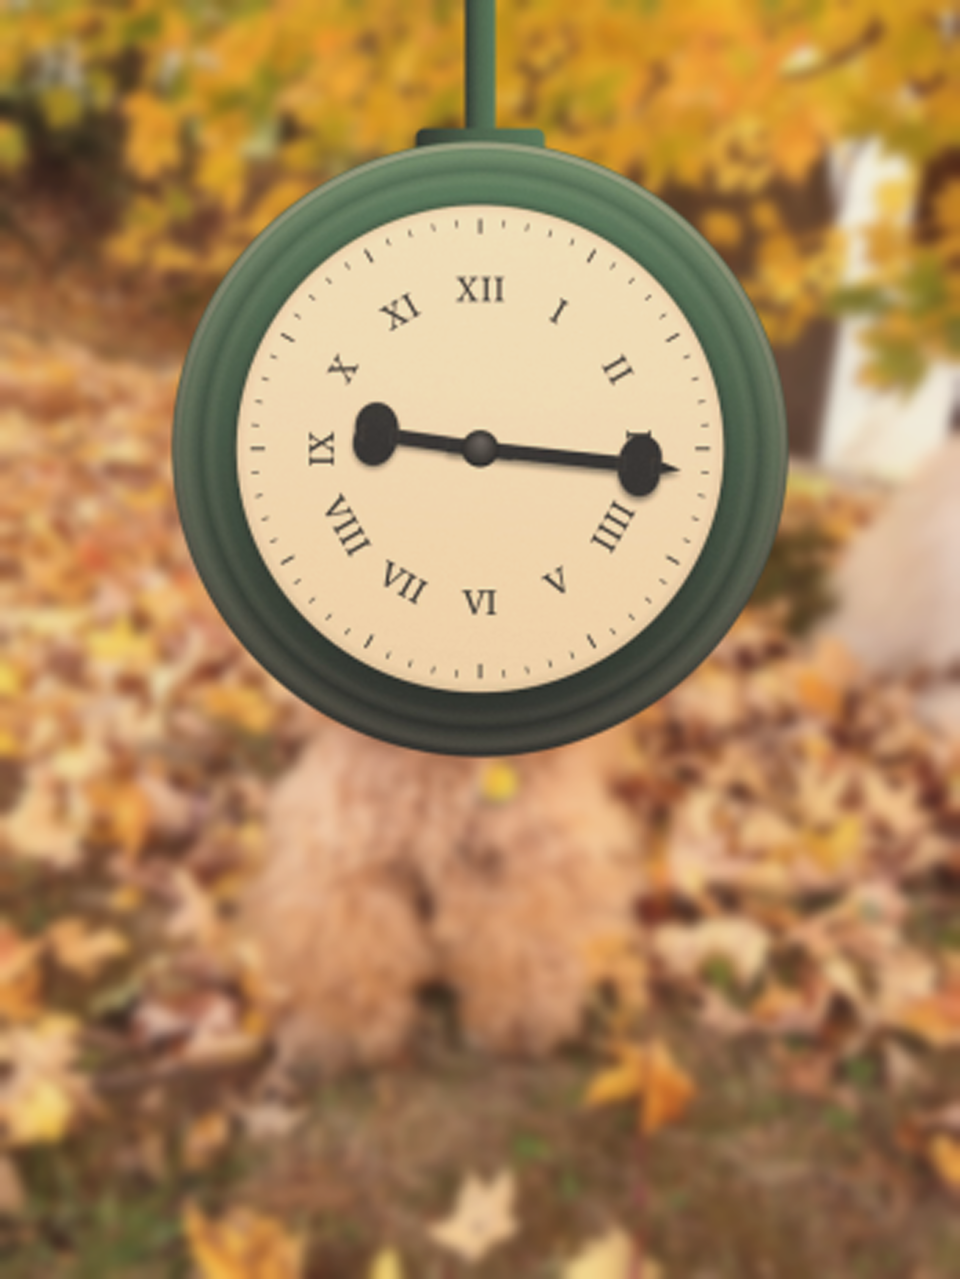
9:16
